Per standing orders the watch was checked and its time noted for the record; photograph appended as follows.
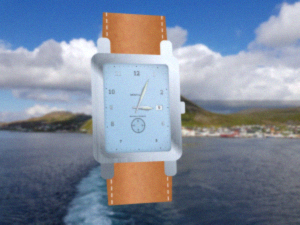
3:04
